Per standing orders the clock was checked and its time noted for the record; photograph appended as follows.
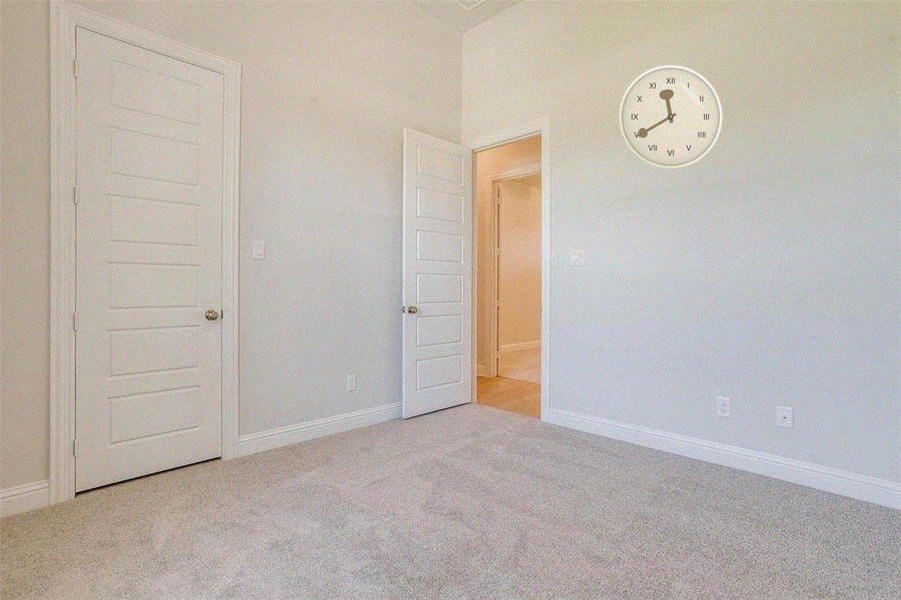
11:40
